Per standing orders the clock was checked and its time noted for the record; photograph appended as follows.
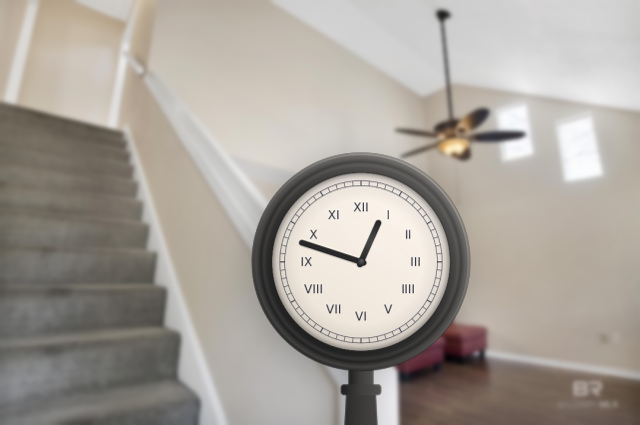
12:48
